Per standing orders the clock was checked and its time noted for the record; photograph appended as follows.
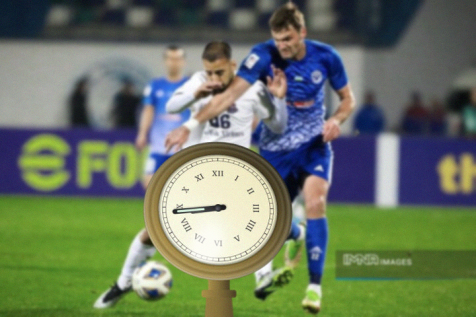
8:44
